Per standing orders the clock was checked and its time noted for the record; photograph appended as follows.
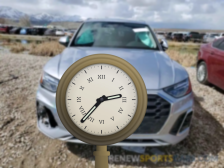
2:37
